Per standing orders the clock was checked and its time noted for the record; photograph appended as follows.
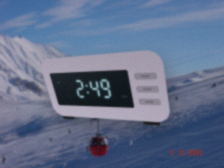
2:49
